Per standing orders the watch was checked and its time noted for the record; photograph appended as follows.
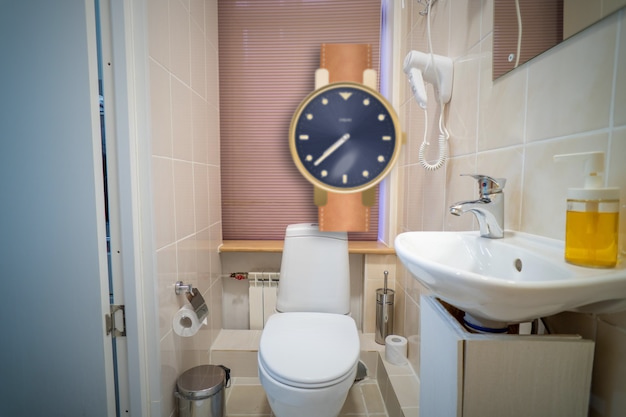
7:38
